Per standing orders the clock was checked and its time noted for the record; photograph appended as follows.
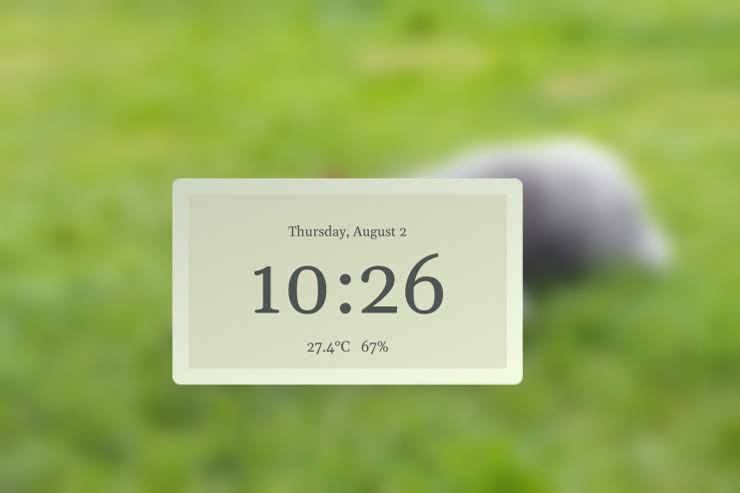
10:26
